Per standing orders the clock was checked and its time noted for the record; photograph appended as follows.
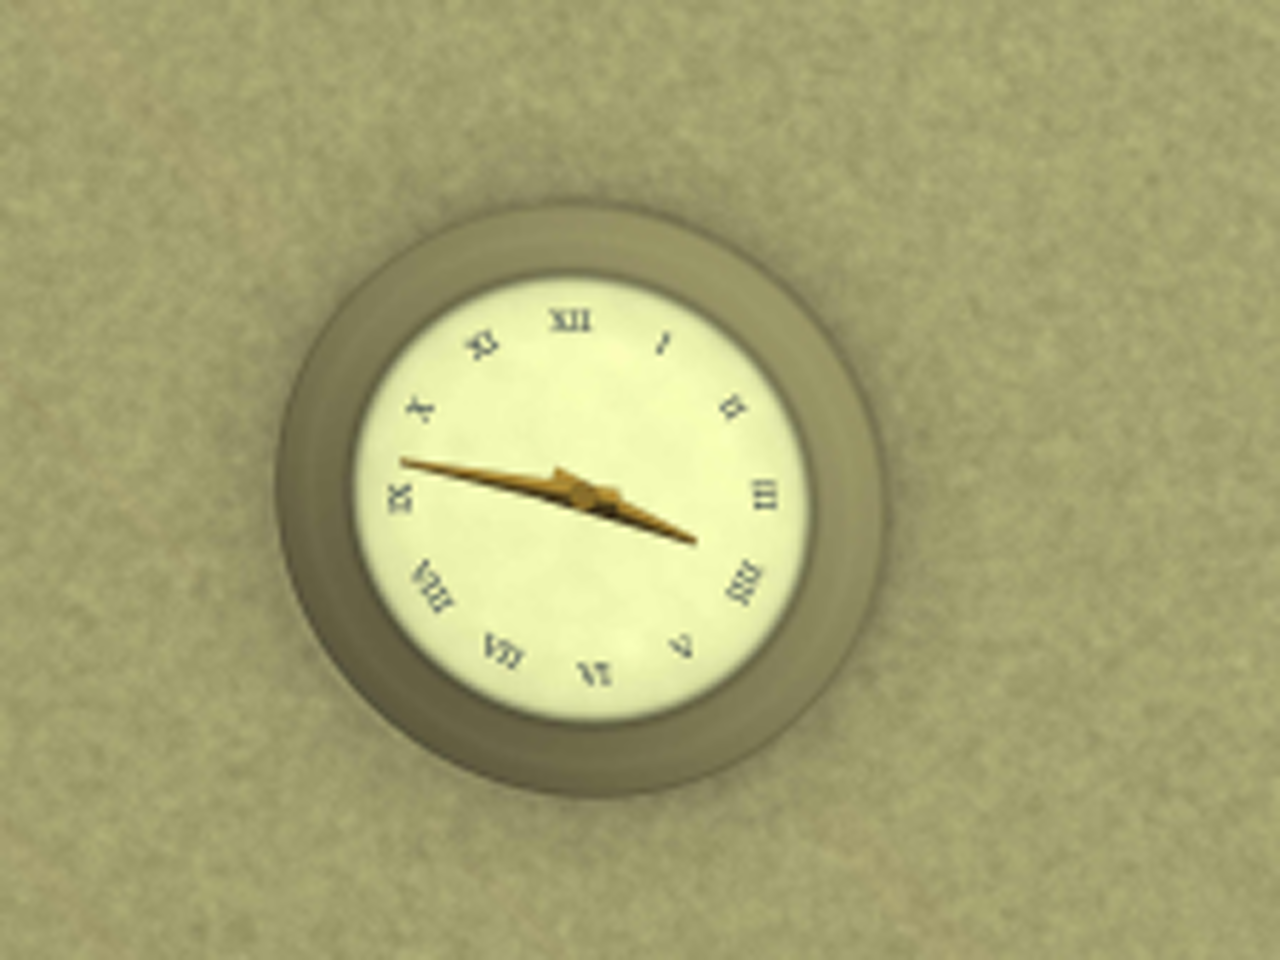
3:47
